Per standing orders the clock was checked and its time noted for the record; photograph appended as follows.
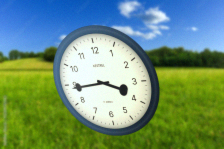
3:44
